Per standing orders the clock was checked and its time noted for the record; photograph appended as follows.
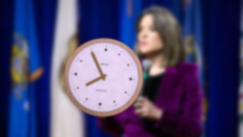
7:55
